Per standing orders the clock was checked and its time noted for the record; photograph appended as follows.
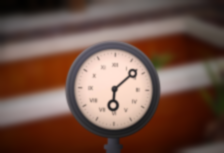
6:08
